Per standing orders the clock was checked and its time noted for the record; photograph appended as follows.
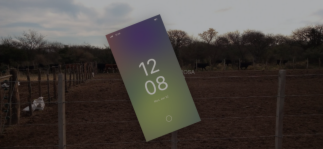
12:08
